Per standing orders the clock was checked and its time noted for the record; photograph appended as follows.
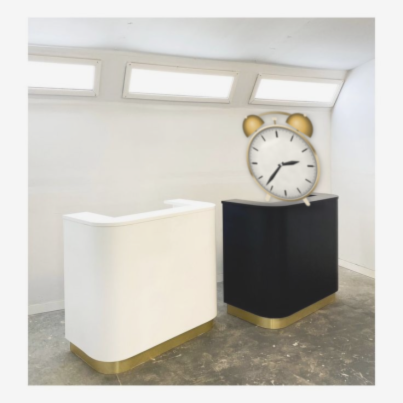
2:37
